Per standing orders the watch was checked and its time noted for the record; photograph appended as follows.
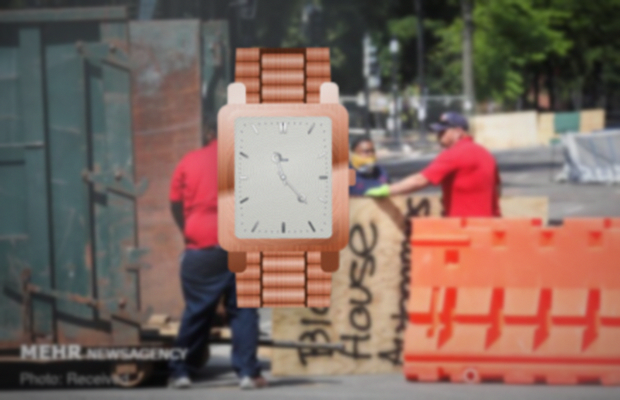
11:23
